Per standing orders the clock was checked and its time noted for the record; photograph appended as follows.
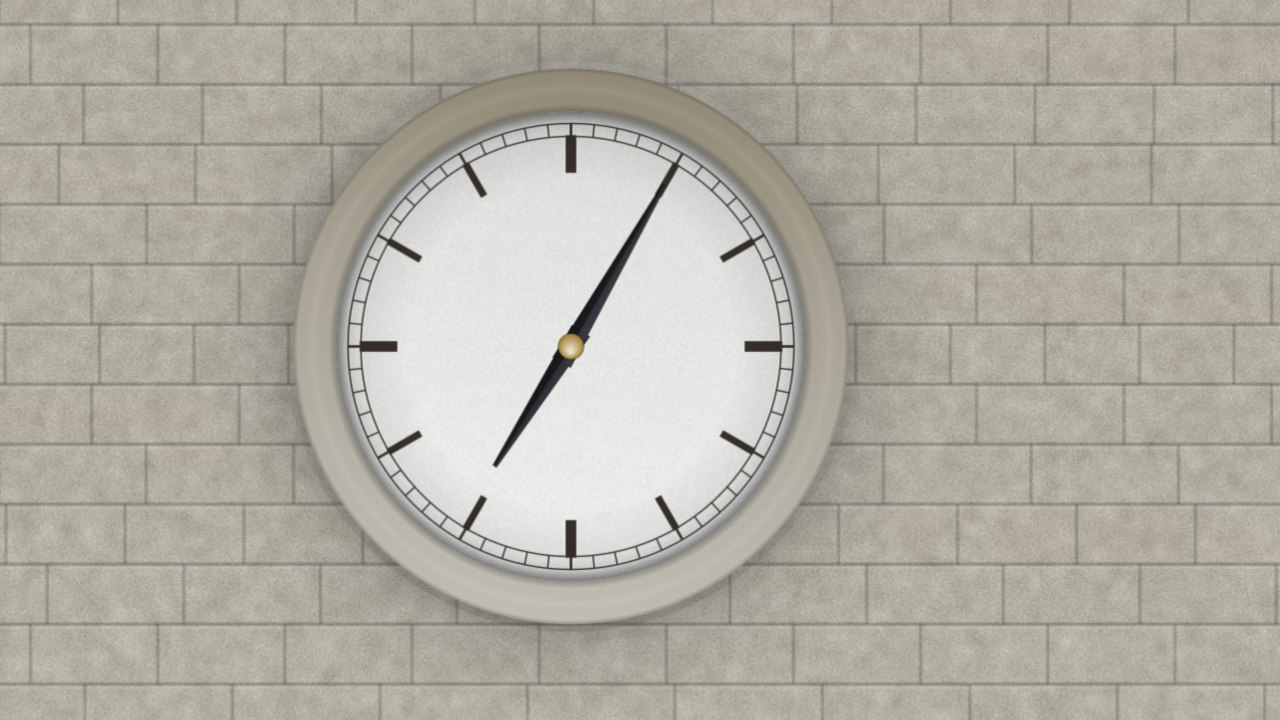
7:05
